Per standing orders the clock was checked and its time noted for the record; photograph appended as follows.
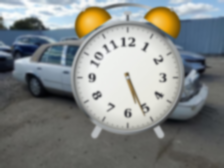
5:26
